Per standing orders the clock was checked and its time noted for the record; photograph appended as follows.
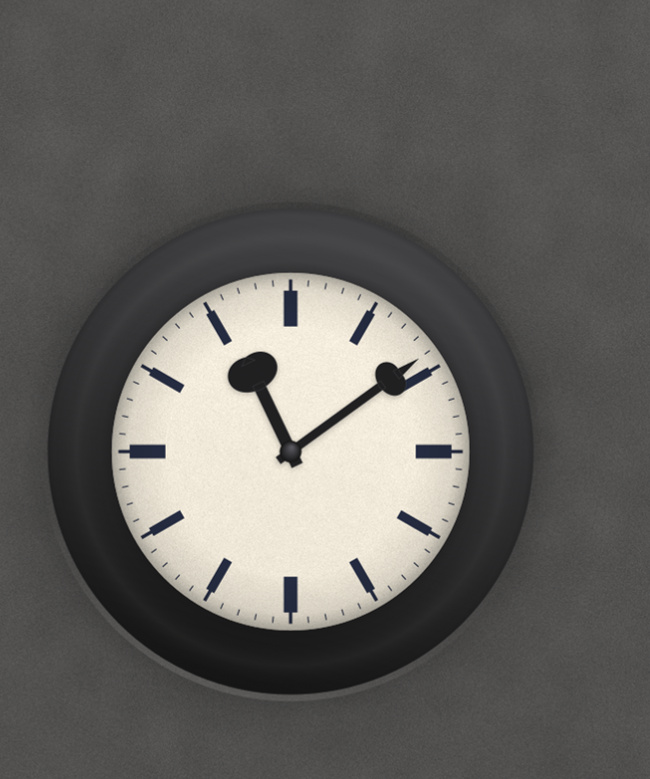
11:09
